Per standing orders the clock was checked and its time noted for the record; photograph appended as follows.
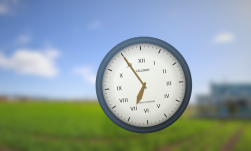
6:55
